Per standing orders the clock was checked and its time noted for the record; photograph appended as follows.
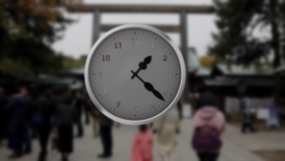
1:22
